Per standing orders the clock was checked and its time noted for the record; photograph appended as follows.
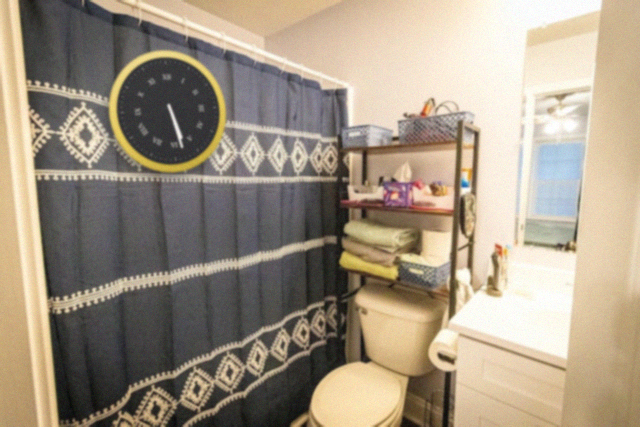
5:28
